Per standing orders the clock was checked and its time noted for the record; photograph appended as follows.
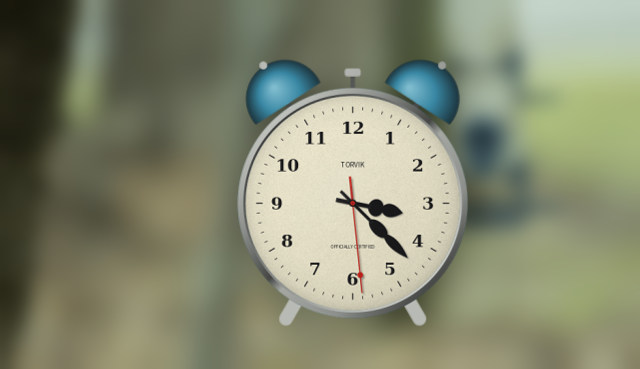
3:22:29
